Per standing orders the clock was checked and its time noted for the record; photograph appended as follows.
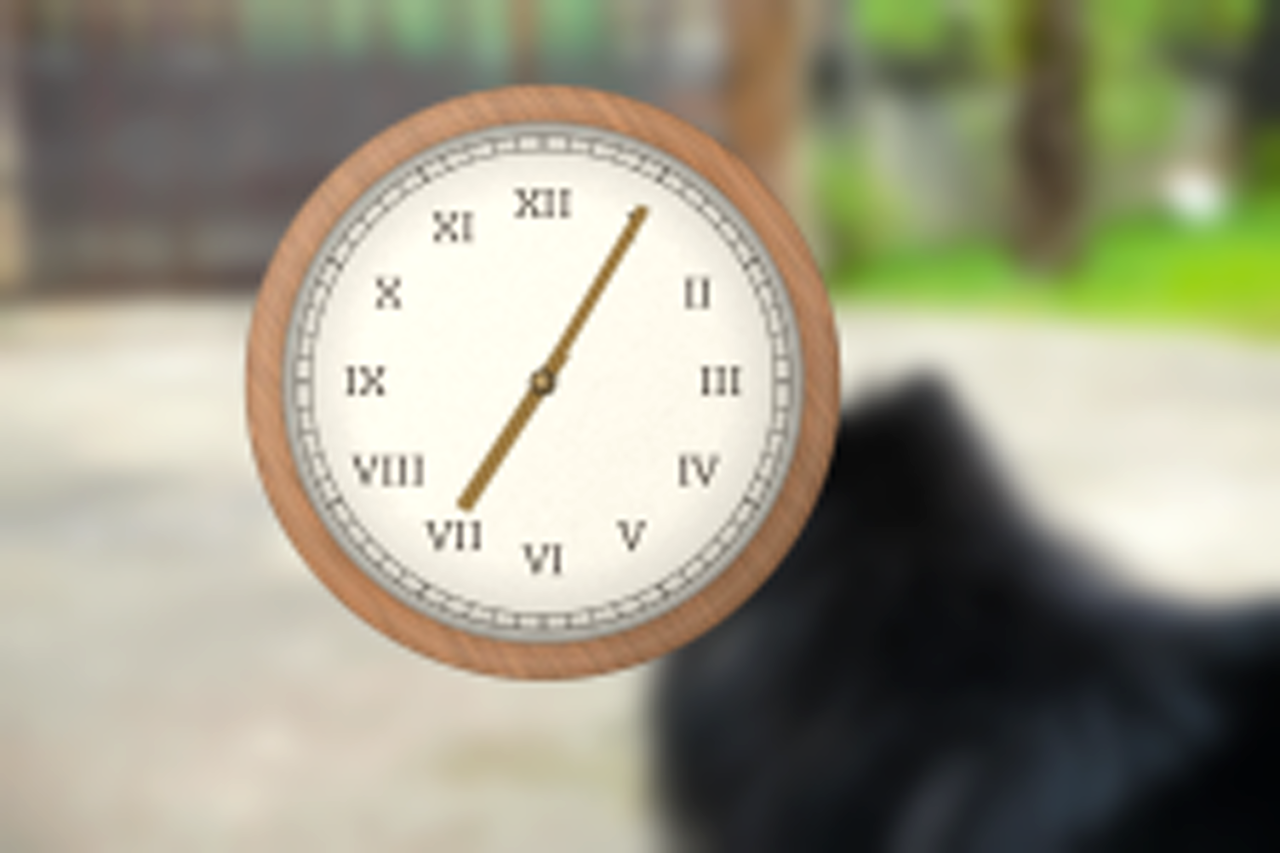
7:05
